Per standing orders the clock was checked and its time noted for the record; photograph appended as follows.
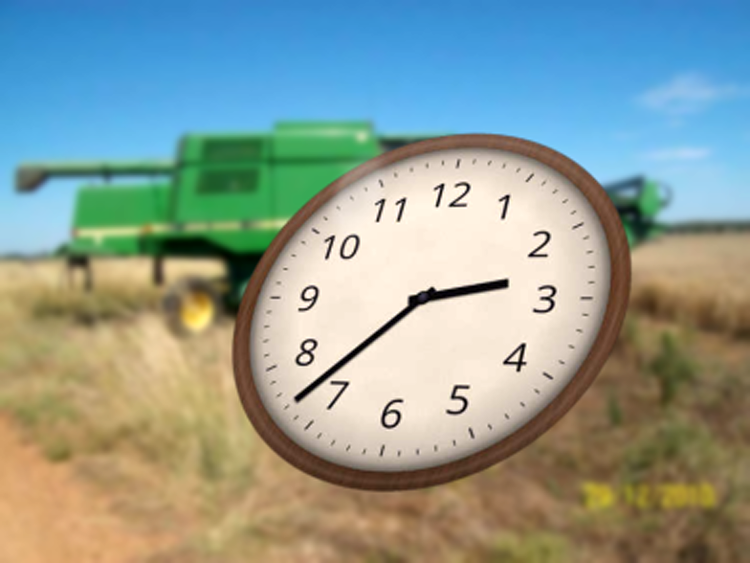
2:37
